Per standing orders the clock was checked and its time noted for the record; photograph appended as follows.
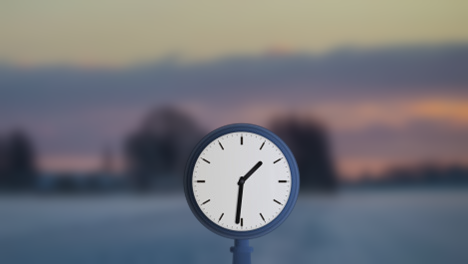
1:31
